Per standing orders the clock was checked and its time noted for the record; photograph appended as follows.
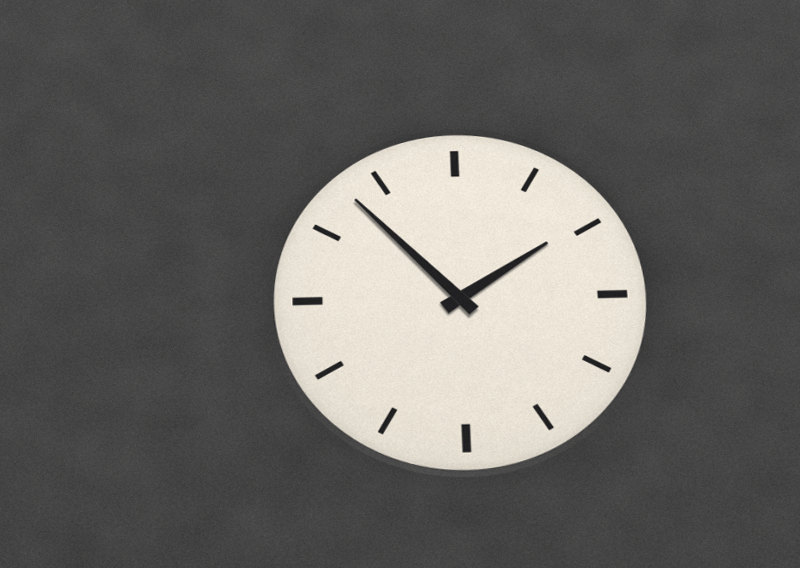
1:53
